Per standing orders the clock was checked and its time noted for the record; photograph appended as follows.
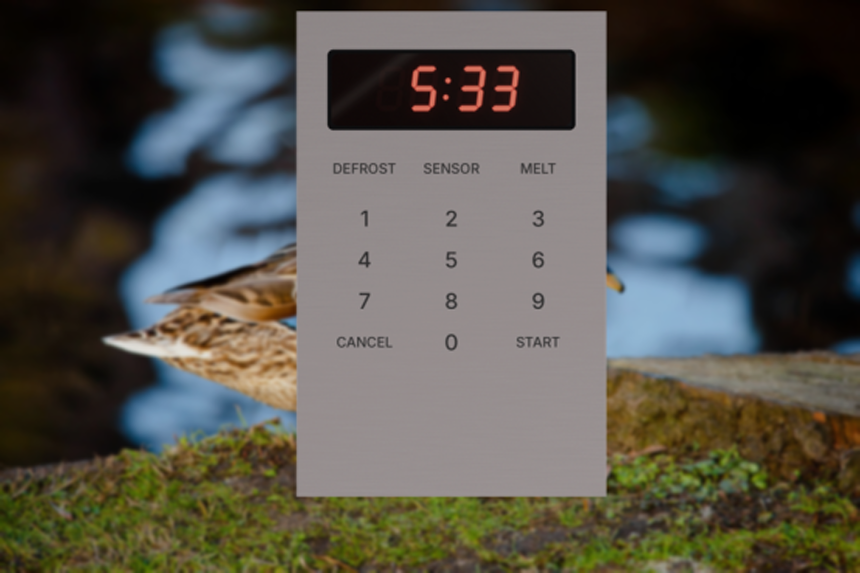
5:33
